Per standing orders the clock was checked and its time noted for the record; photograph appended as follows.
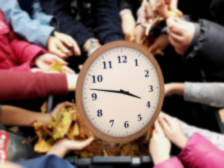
3:47
